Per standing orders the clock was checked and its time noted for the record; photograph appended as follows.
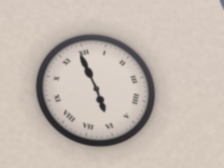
5:59
